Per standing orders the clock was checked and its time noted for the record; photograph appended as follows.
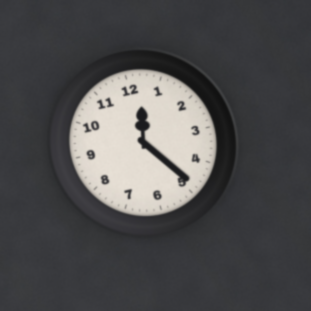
12:24
